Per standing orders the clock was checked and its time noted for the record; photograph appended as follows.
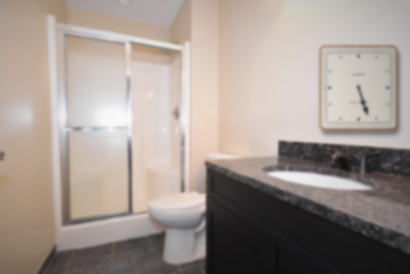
5:27
